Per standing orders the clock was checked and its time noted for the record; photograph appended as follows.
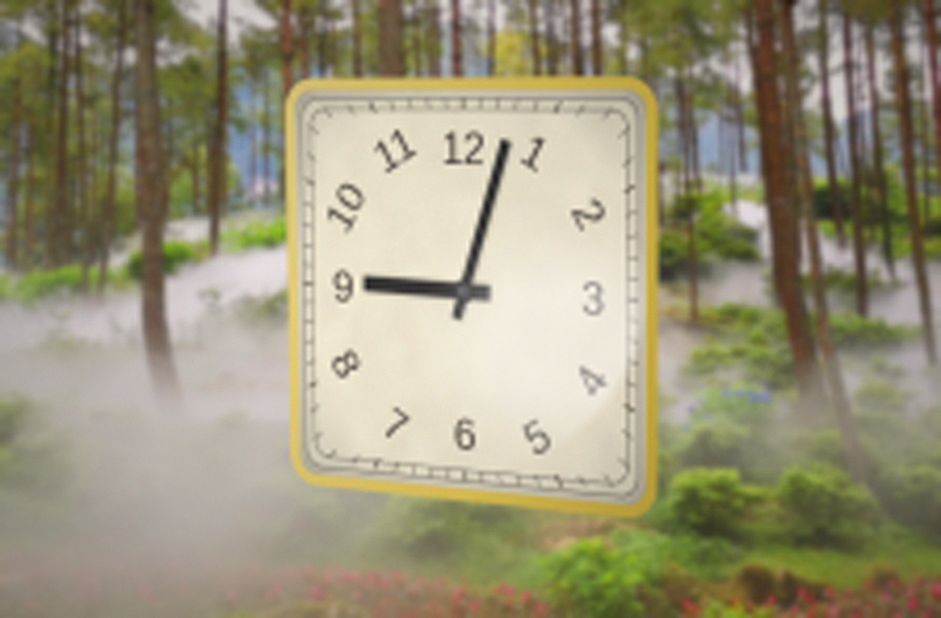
9:03
